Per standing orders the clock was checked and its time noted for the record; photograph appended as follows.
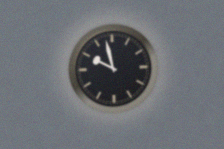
9:58
